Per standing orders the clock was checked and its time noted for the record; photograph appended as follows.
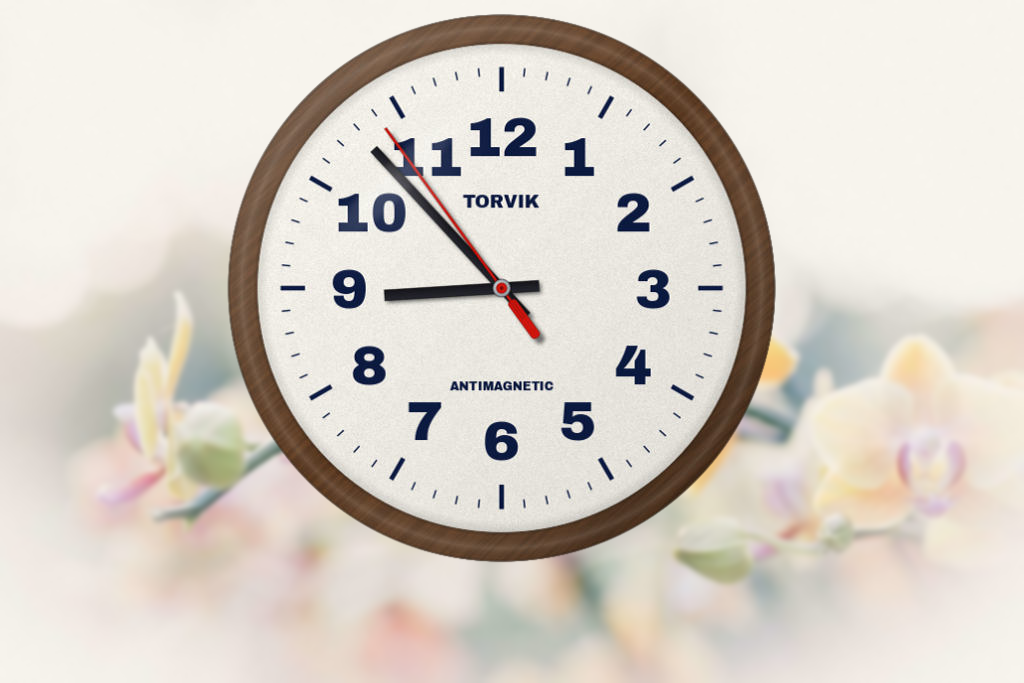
8:52:54
